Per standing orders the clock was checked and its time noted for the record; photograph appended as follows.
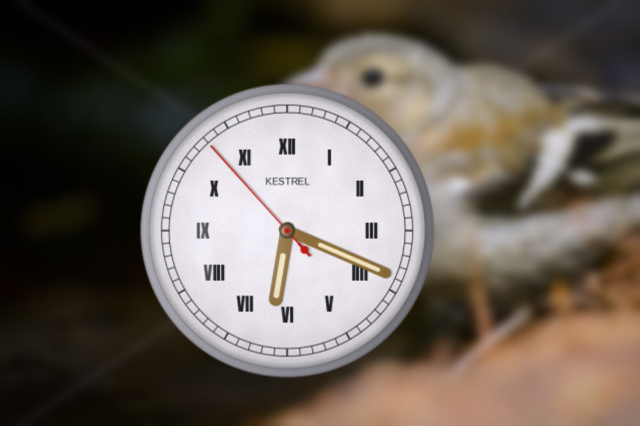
6:18:53
